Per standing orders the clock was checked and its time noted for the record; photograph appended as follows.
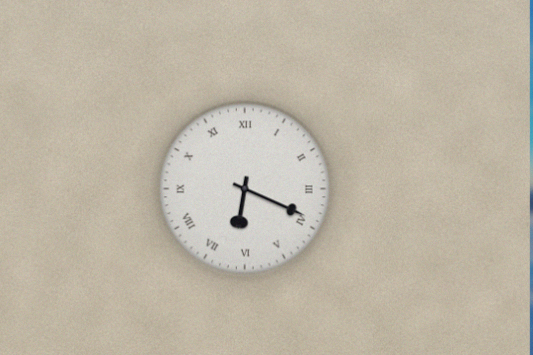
6:19
